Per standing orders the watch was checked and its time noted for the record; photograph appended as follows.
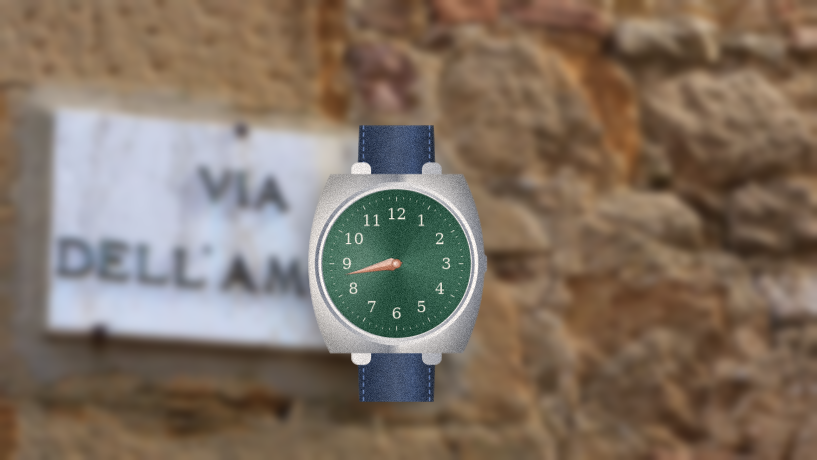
8:43
